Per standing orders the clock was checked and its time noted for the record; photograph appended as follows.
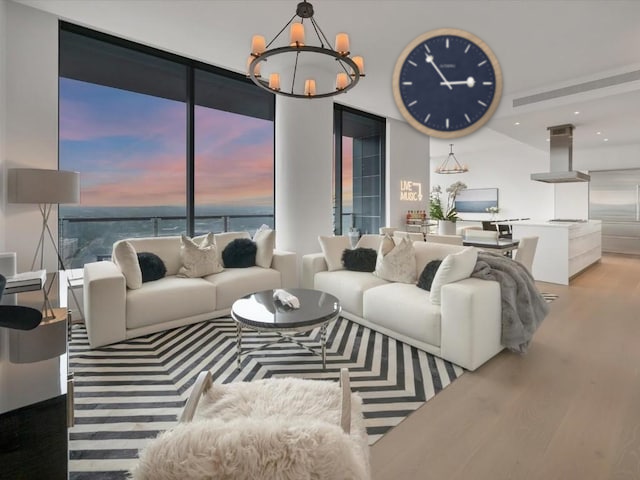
2:54
